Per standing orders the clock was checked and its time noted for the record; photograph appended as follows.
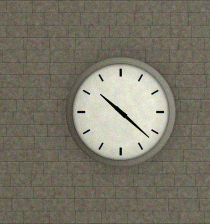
10:22
